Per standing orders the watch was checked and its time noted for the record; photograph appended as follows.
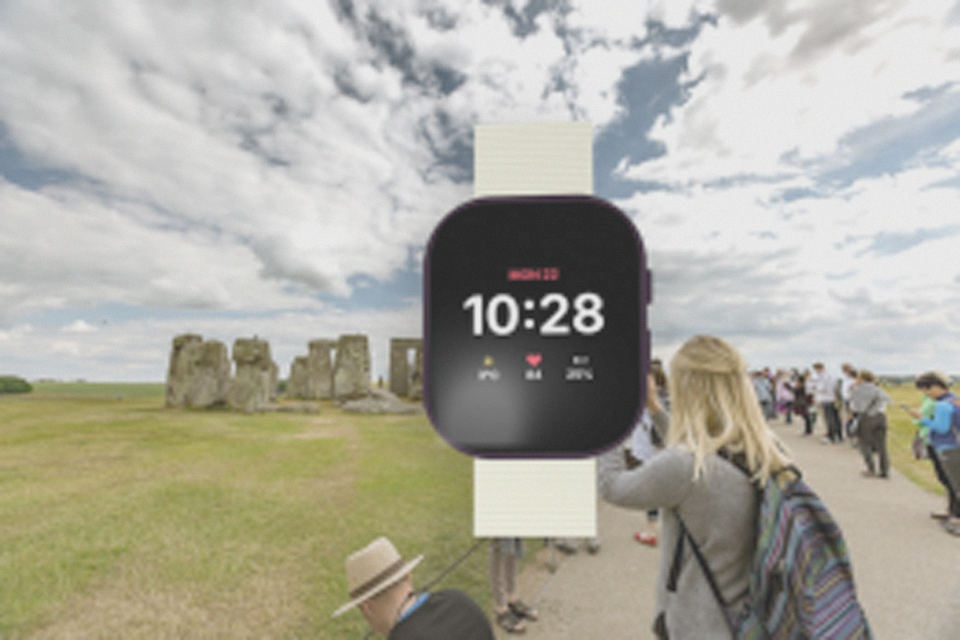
10:28
